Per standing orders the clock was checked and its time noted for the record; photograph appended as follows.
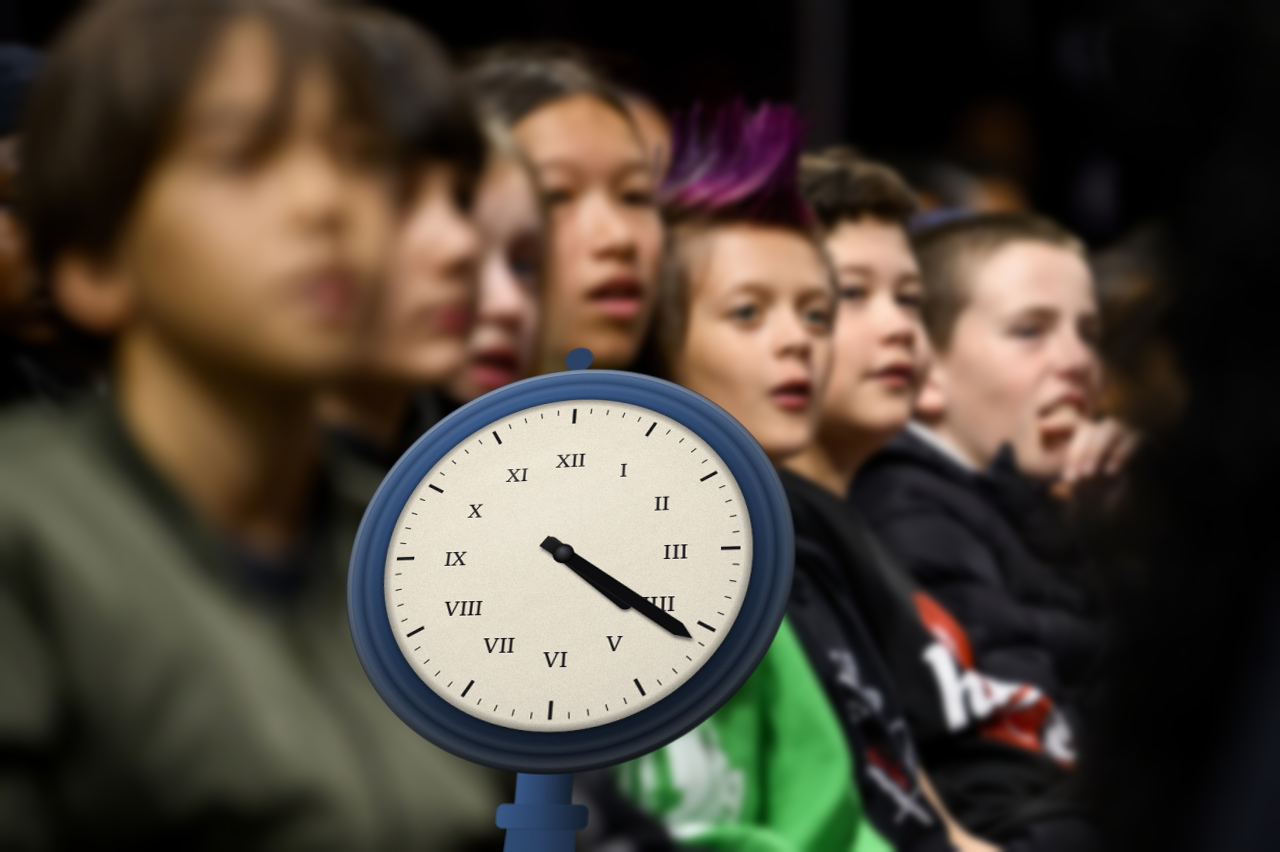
4:21
